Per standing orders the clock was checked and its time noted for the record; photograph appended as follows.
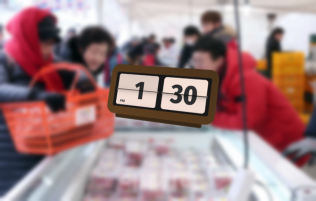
1:30
